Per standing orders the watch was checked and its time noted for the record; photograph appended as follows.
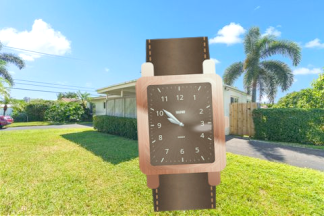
9:52
